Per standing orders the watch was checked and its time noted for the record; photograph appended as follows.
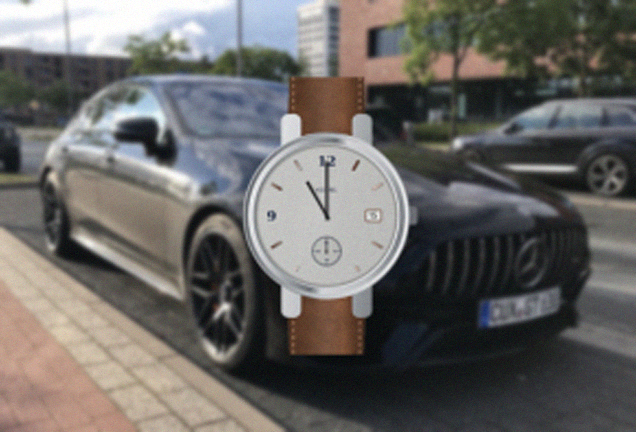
11:00
